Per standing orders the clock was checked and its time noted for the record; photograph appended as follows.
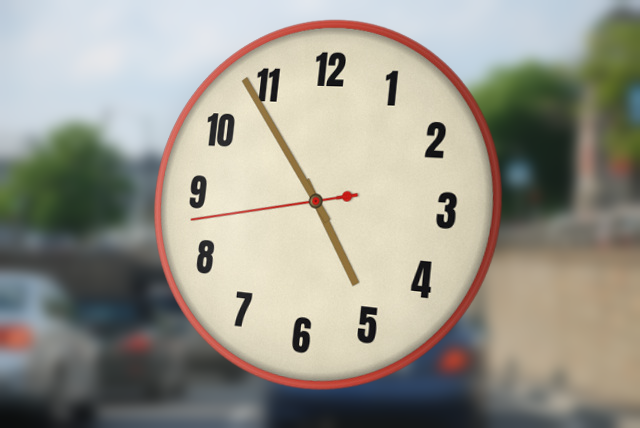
4:53:43
